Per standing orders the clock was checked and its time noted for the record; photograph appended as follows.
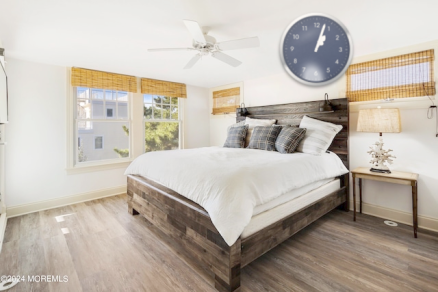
1:03
